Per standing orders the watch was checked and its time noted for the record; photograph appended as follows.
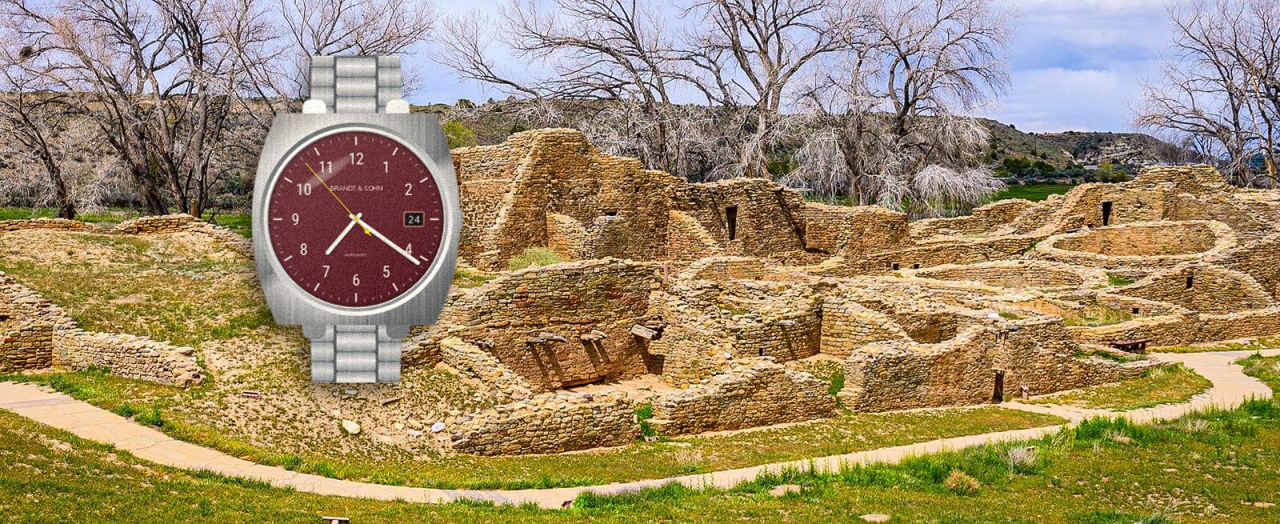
7:20:53
